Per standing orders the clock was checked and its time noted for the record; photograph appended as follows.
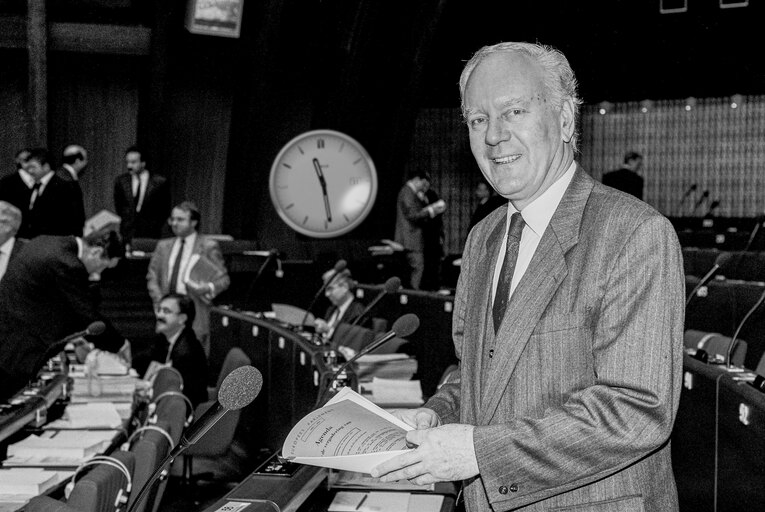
11:29
